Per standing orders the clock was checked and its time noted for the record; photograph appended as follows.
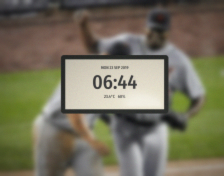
6:44
